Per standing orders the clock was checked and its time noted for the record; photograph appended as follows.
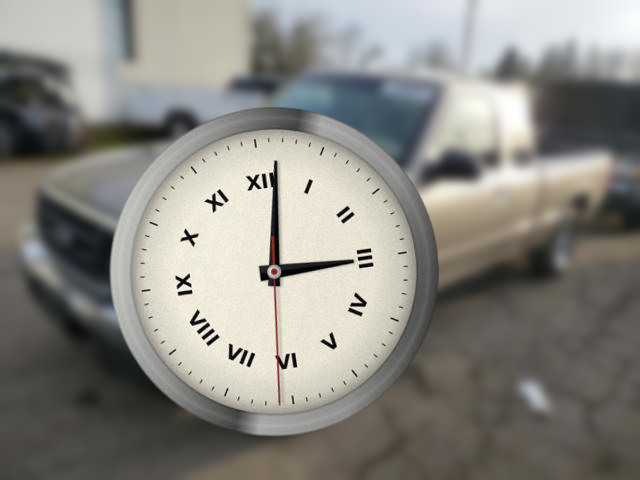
3:01:31
